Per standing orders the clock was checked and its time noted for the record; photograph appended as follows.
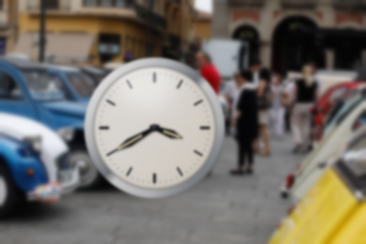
3:40
